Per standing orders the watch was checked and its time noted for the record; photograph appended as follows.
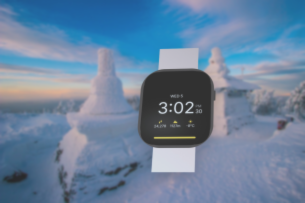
3:02
